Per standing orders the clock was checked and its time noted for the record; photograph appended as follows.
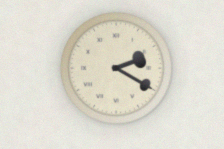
2:20
